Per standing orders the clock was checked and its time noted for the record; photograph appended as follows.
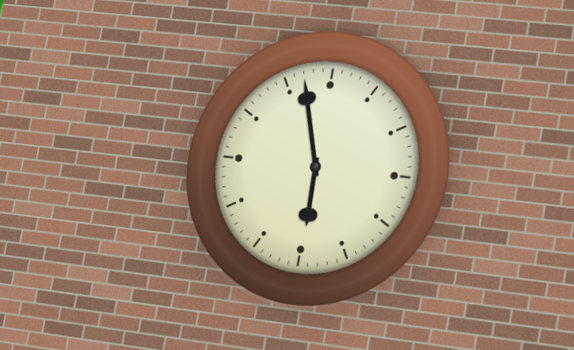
5:57
